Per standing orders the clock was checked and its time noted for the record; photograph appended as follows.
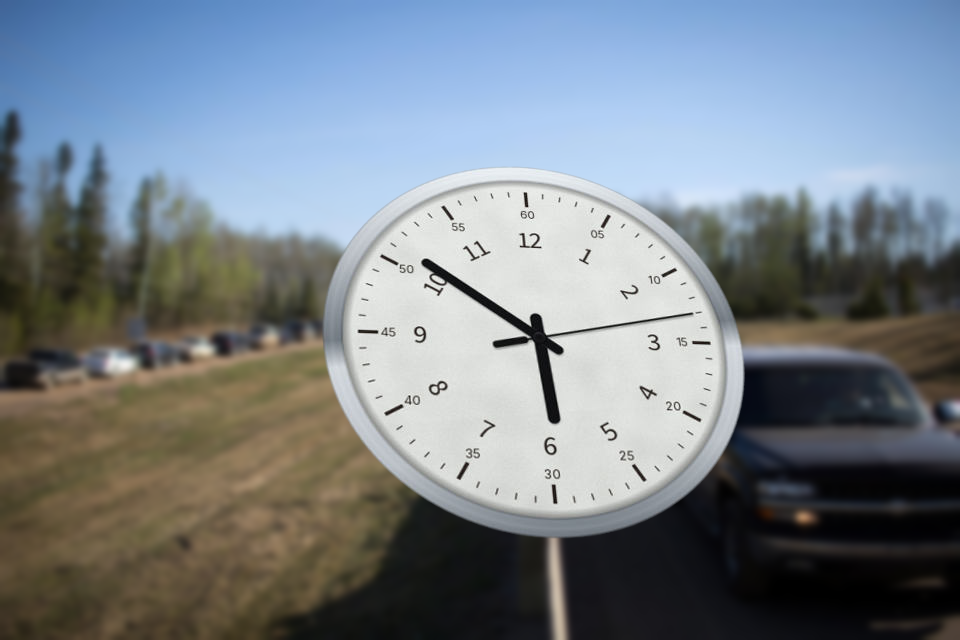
5:51:13
